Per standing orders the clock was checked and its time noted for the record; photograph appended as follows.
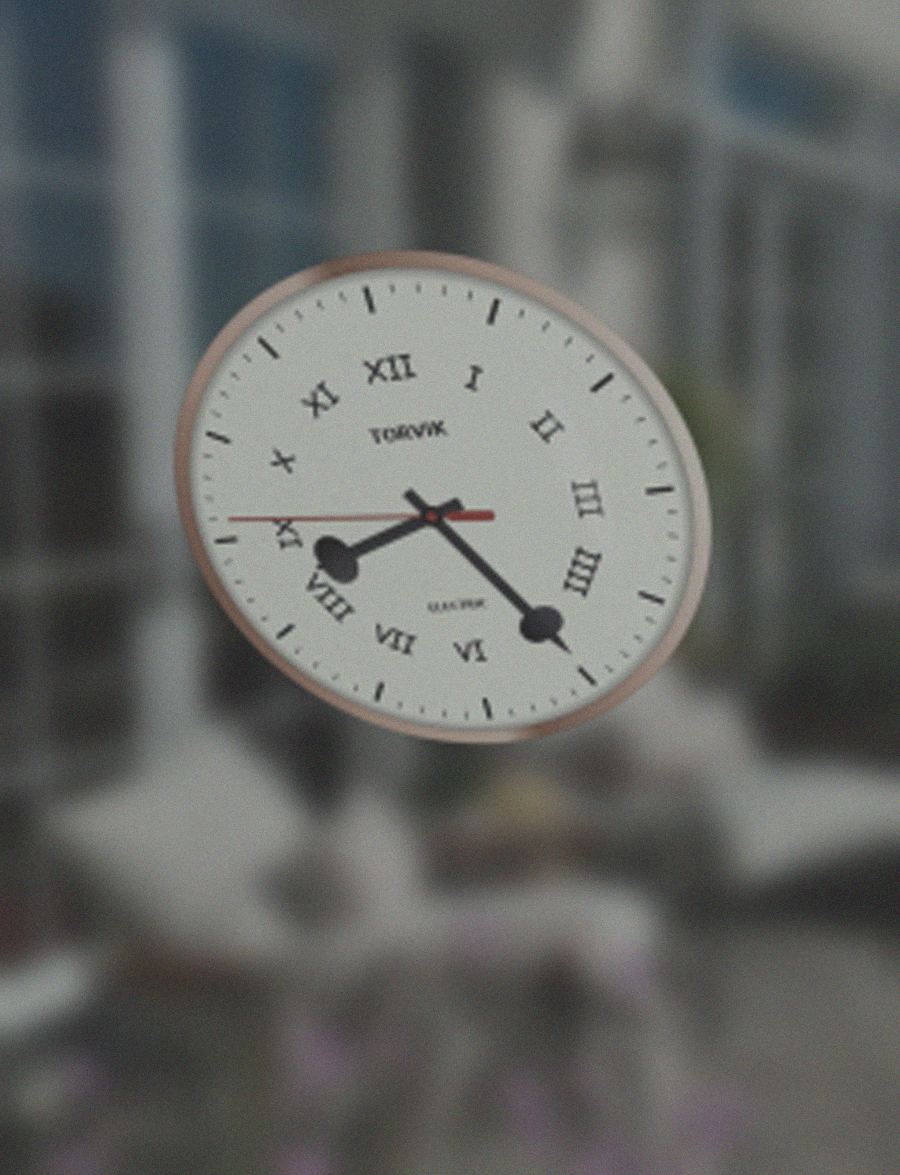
8:24:46
